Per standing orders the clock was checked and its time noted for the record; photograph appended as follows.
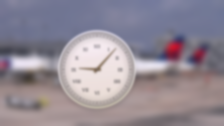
9:07
